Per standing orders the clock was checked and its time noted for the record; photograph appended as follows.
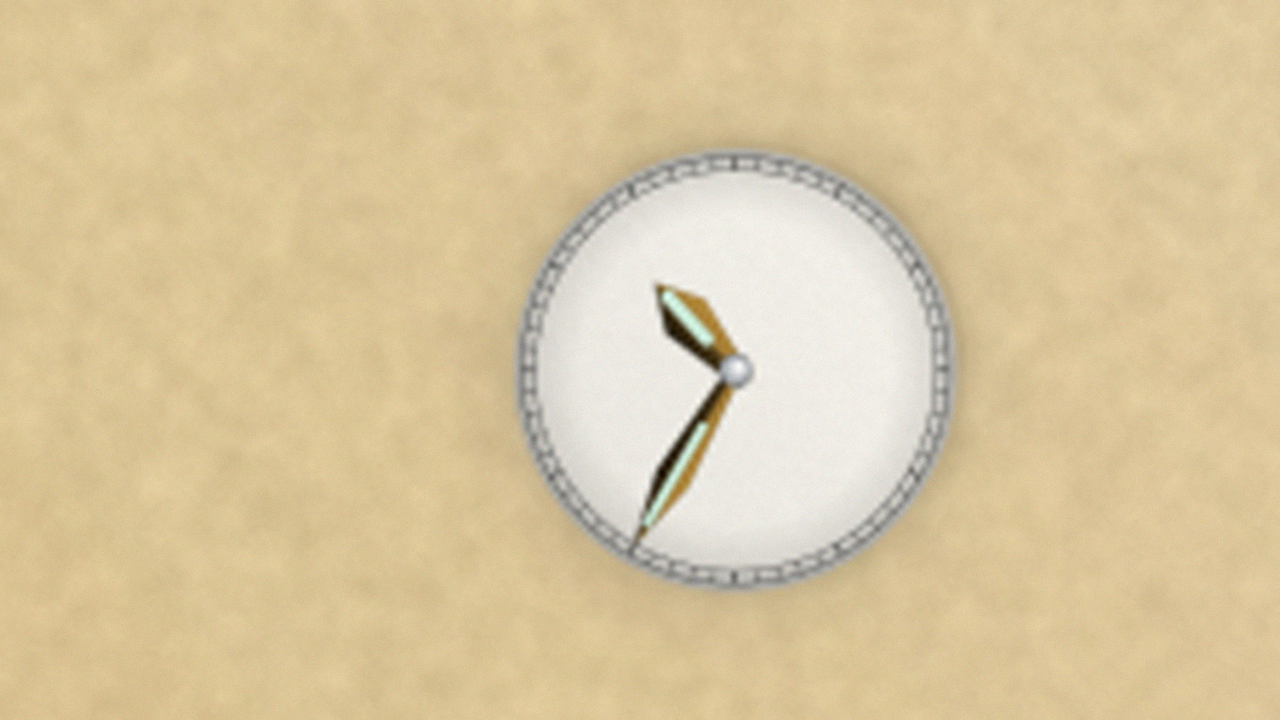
10:35
